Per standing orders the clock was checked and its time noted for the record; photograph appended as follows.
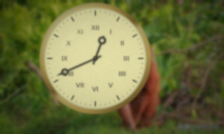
12:41
